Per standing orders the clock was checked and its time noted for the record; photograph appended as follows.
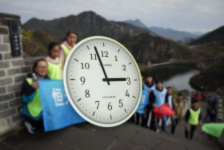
2:57
